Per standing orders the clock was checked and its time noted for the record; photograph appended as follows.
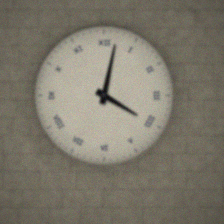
4:02
